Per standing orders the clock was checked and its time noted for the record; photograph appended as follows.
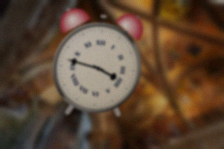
3:47
